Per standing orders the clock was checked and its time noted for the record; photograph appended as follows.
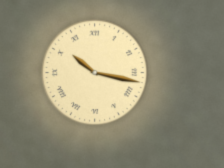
10:17
